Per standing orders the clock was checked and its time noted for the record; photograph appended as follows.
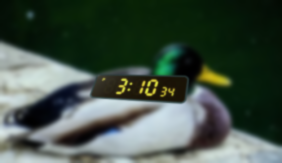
3:10
